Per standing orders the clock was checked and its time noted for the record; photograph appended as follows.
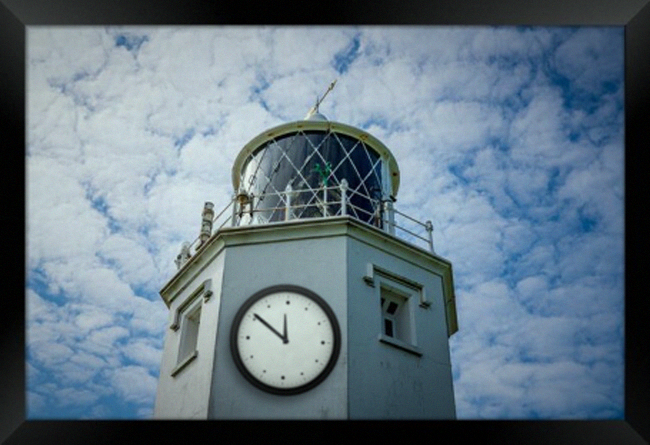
11:51
